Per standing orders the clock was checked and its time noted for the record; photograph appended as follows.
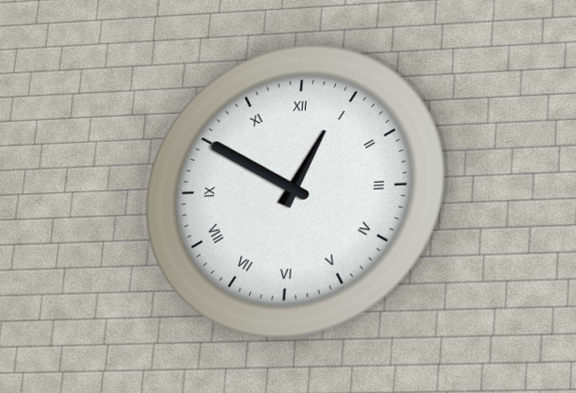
12:50
